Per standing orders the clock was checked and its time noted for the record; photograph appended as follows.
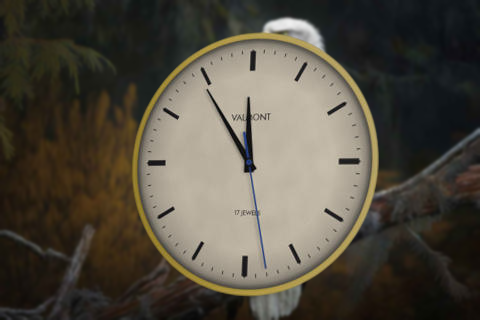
11:54:28
